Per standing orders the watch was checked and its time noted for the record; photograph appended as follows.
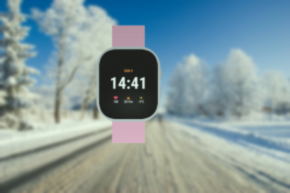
14:41
